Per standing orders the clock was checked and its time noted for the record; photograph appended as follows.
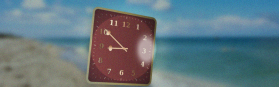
8:51
